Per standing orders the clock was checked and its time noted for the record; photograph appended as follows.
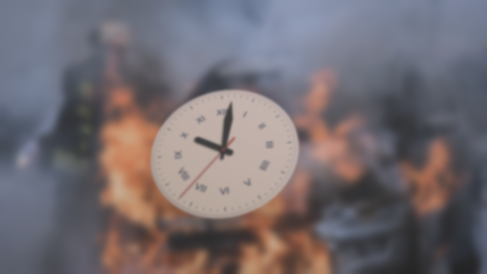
10:01:37
